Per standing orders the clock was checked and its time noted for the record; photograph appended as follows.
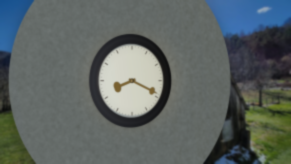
8:19
